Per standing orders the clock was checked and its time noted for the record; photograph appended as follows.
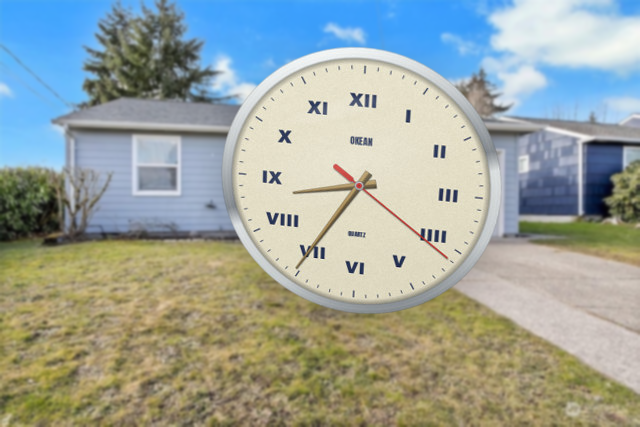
8:35:21
